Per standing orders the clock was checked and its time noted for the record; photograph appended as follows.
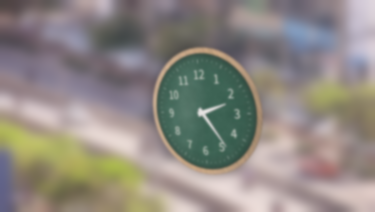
2:24
